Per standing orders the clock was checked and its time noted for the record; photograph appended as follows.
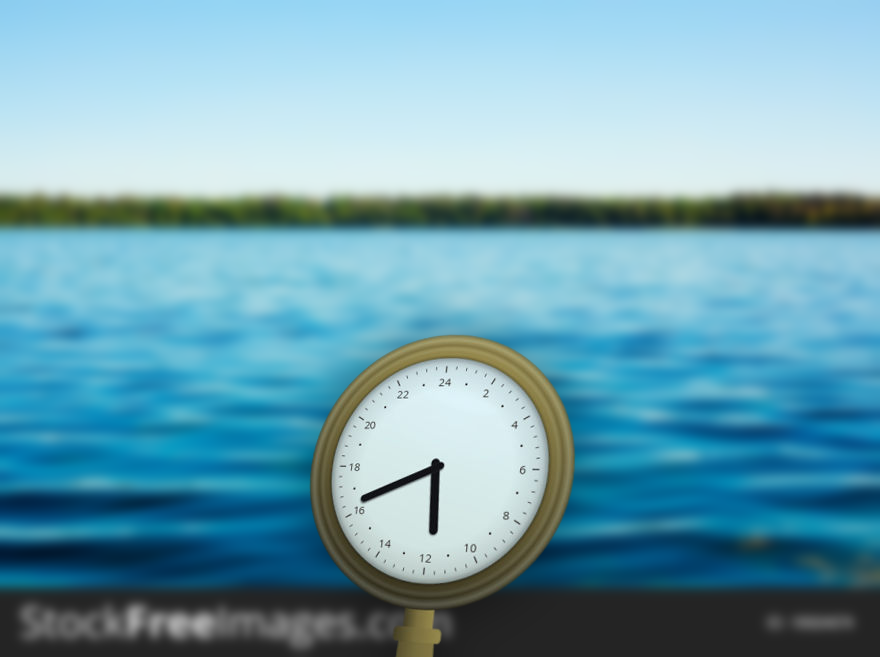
11:41
